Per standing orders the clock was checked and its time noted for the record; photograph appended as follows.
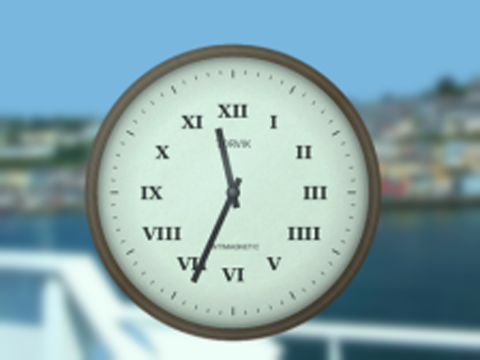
11:34
